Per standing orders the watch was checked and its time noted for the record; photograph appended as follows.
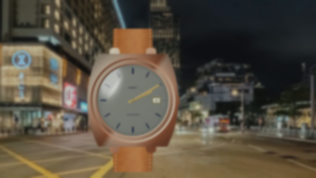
2:10
